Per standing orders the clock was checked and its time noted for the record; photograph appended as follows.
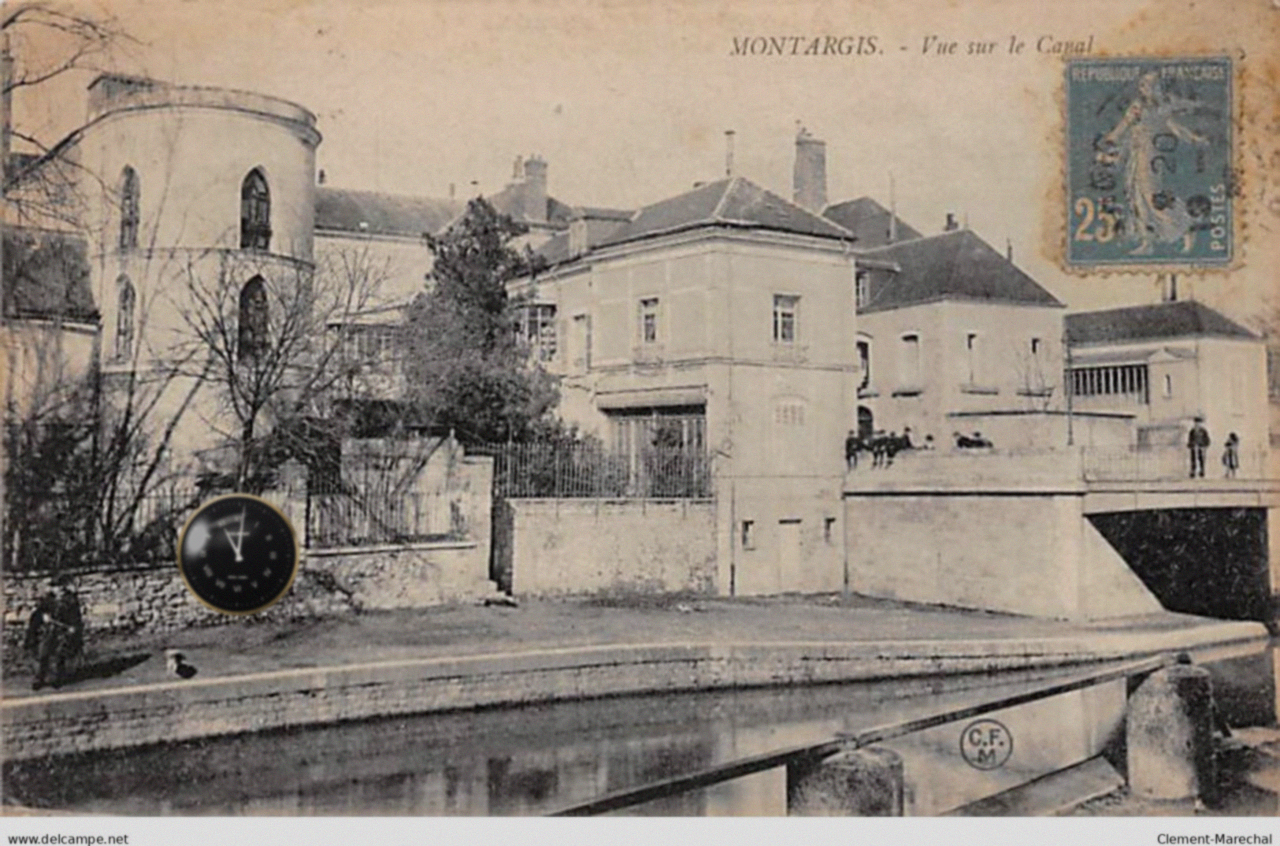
11:01
